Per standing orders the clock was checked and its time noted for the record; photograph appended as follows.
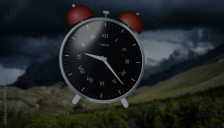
9:23
